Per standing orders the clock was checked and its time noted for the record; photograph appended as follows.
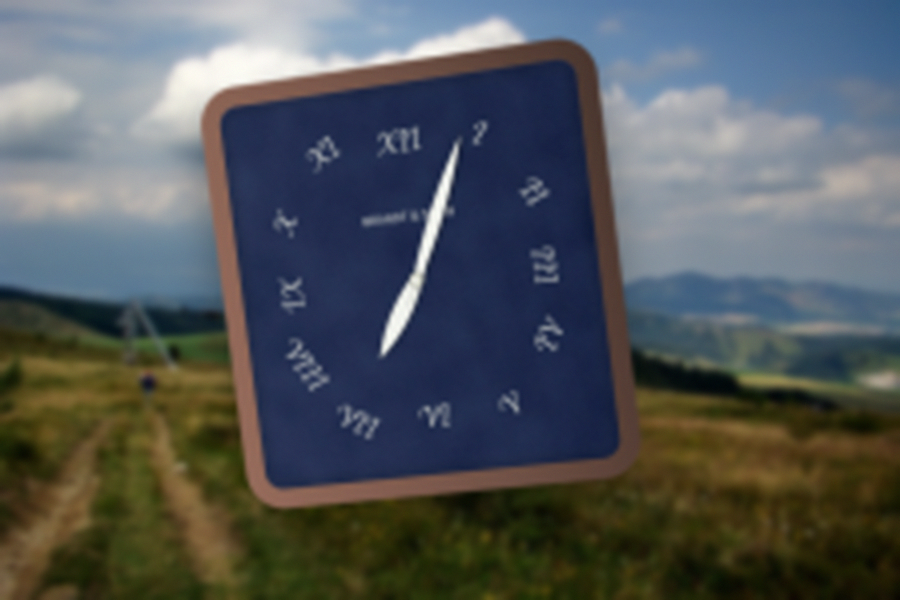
7:04
